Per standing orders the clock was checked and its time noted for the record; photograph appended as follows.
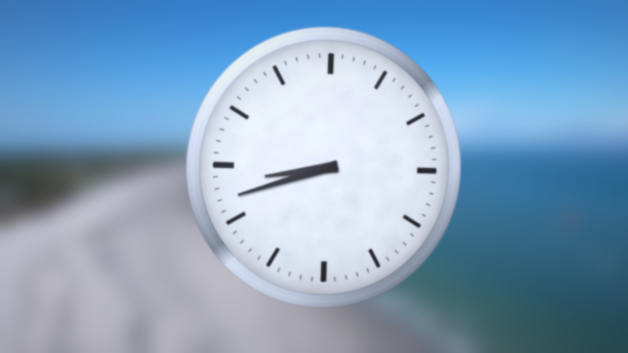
8:42
